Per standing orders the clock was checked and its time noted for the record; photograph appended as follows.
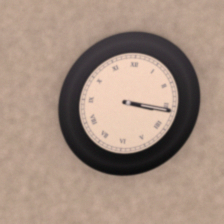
3:16
